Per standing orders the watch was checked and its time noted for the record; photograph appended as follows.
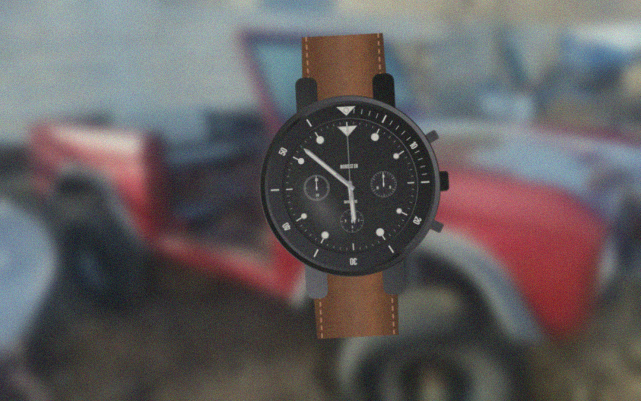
5:52
